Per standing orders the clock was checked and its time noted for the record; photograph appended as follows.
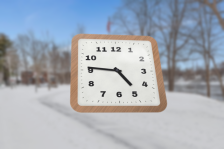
4:46
